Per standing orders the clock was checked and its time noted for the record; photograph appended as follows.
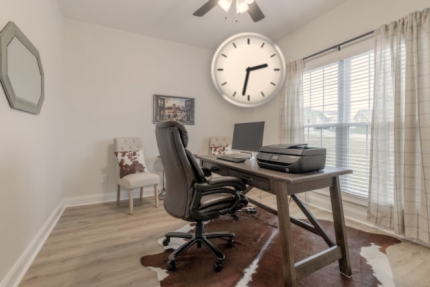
2:32
